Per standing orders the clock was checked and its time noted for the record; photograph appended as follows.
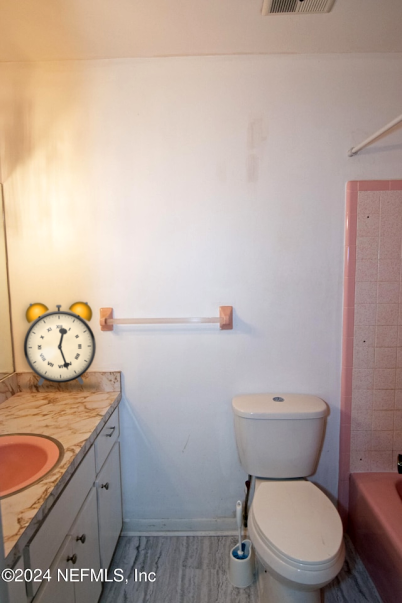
12:27
